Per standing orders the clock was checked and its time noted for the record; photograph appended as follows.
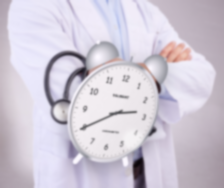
2:40
